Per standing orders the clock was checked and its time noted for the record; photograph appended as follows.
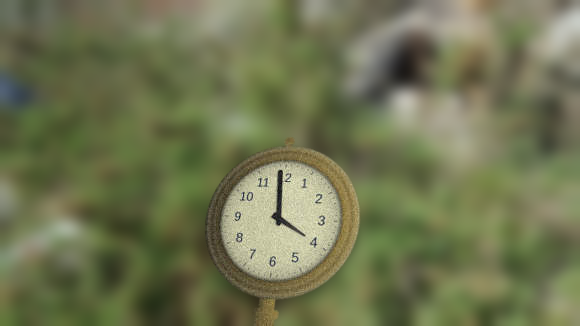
3:59
